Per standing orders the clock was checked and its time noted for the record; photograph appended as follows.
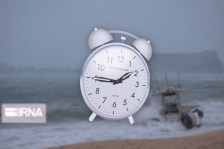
1:45
